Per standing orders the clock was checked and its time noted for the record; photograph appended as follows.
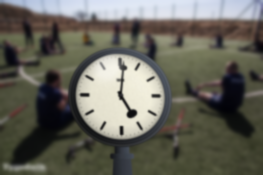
5:01
